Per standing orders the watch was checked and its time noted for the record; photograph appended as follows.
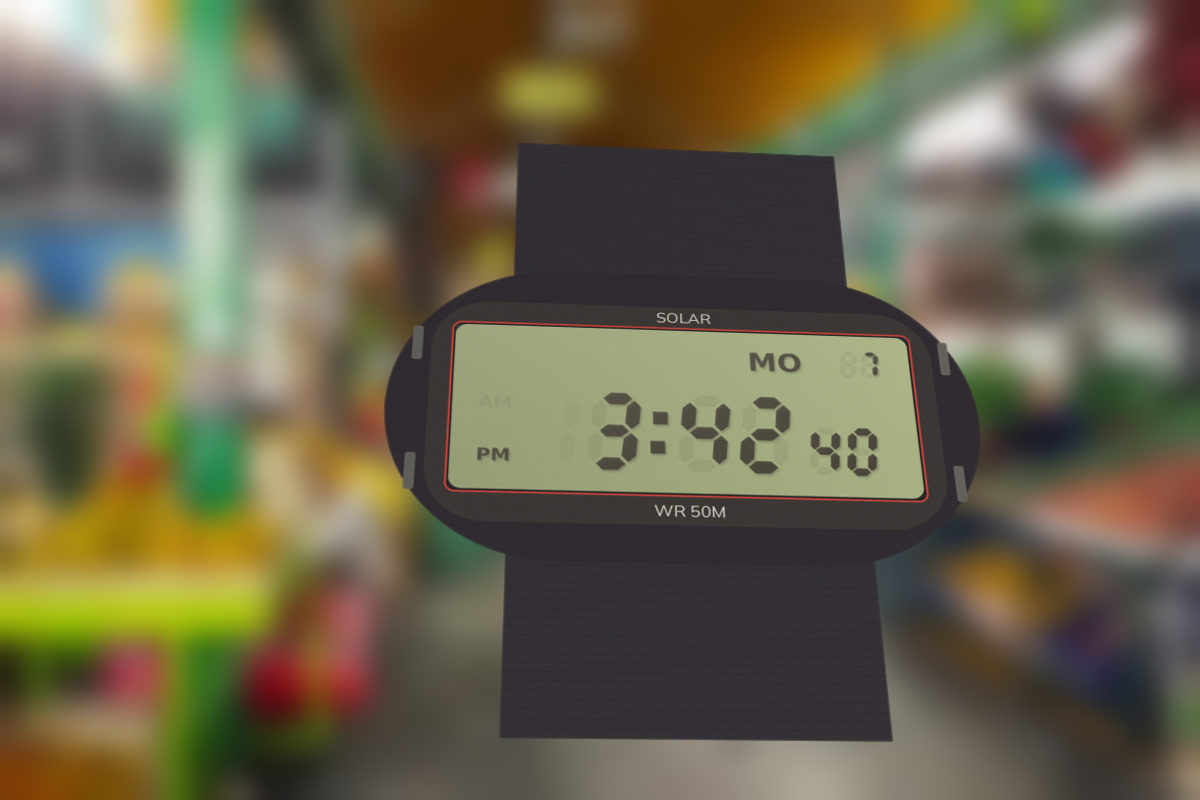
3:42:40
